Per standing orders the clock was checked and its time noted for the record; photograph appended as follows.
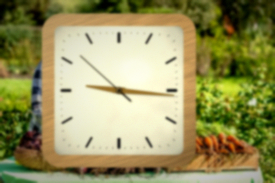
9:15:52
